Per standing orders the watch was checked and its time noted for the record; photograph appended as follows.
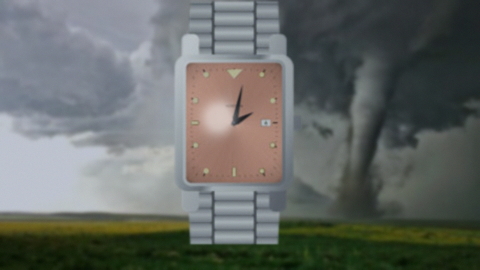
2:02
